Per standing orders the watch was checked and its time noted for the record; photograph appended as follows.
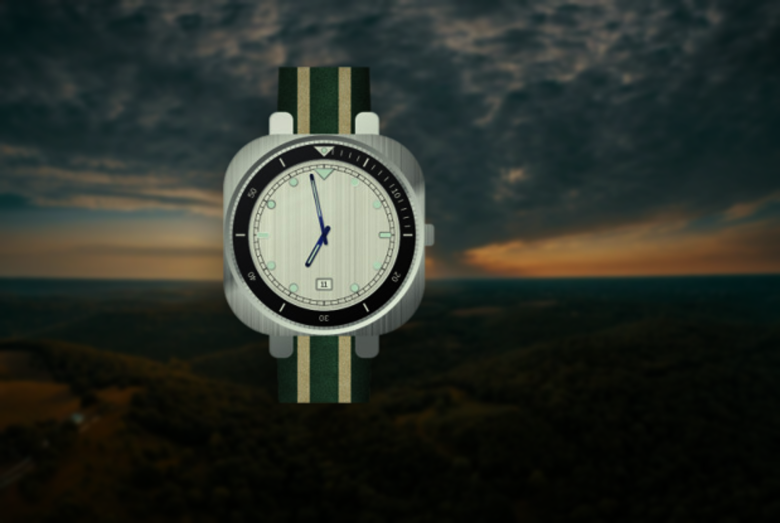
6:58
